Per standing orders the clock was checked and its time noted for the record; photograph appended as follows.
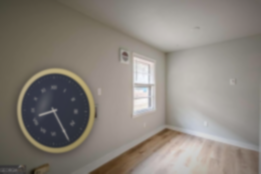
8:25
